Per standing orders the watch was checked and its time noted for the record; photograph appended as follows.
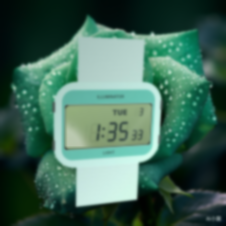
1:35
